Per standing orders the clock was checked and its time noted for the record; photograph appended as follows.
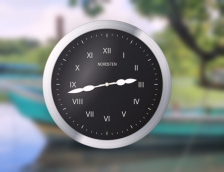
2:43
